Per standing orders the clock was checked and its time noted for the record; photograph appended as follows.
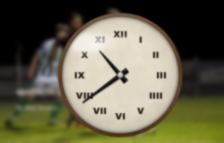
10:39
